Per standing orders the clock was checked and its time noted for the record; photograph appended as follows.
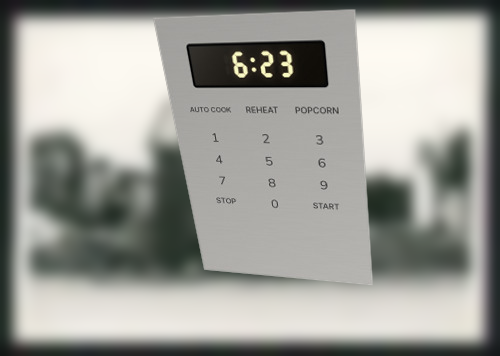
6:23
